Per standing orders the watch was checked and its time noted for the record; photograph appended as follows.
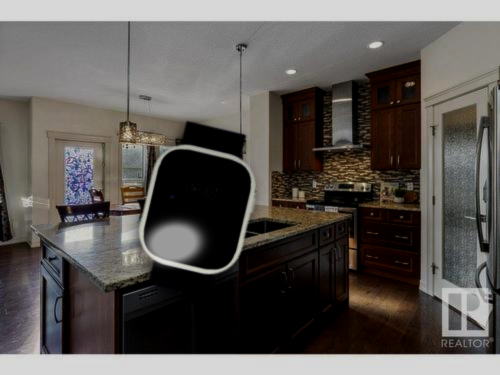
6:01
